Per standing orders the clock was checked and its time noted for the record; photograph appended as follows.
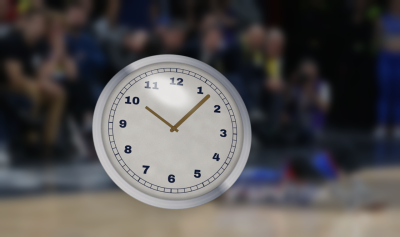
10:07
